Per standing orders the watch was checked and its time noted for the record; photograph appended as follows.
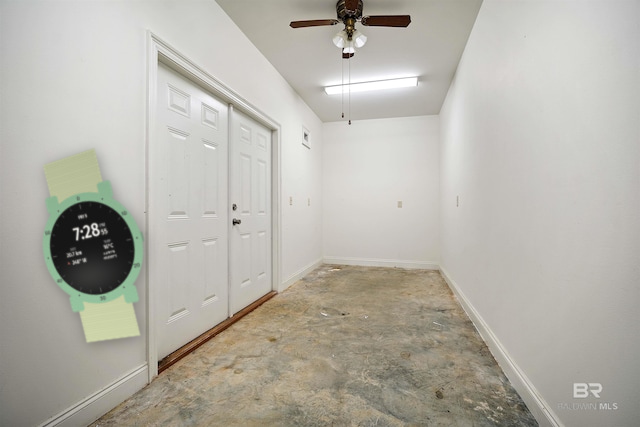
7:28
